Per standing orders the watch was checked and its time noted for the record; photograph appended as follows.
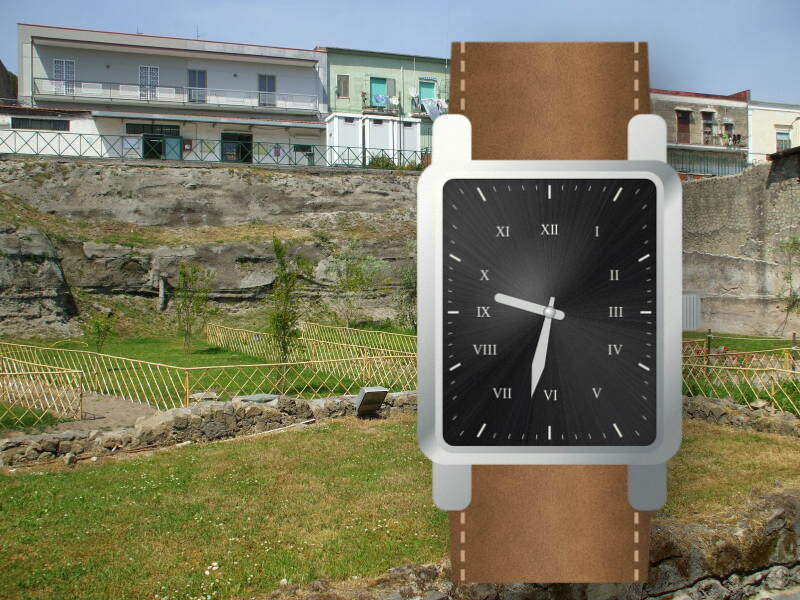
9:32
